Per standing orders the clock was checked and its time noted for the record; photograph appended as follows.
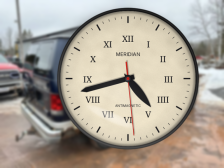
4:42:29
